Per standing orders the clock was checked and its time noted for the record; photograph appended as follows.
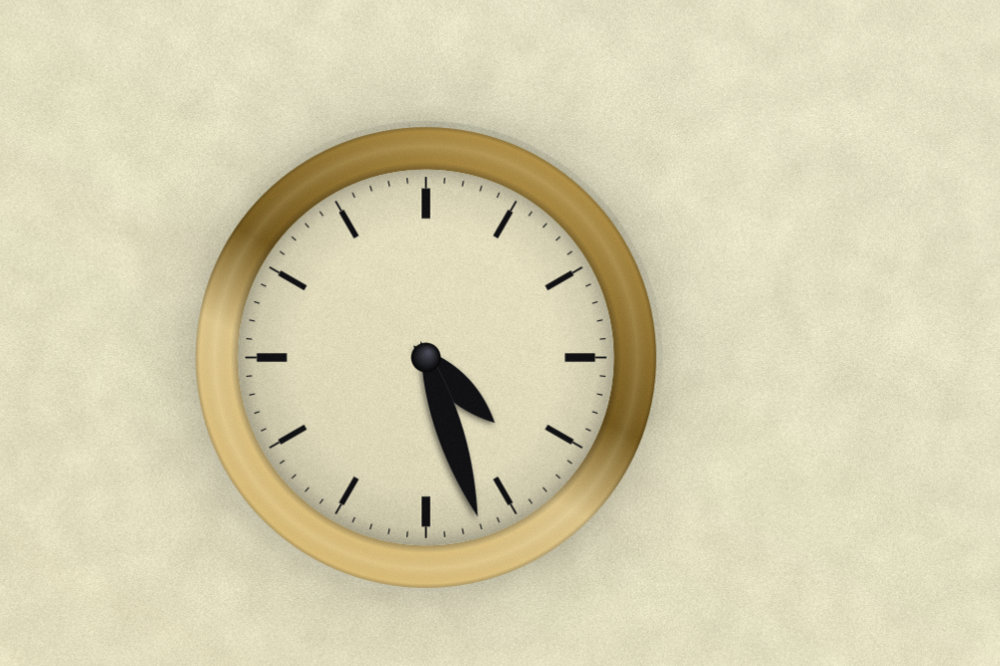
4:27
